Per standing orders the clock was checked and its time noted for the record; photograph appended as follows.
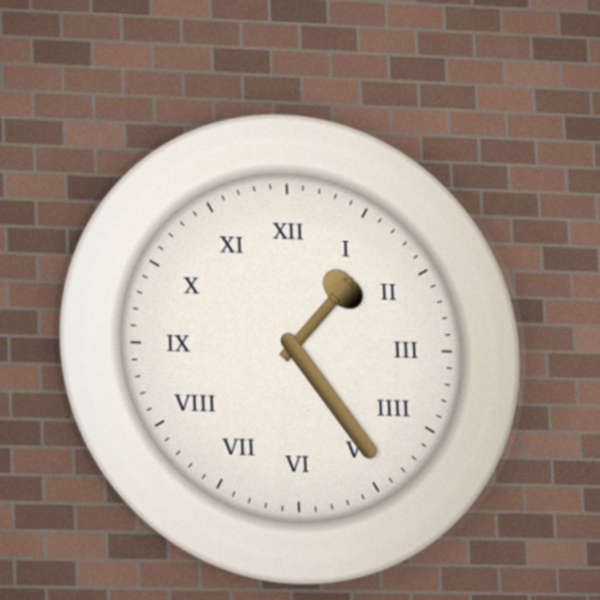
1:24
